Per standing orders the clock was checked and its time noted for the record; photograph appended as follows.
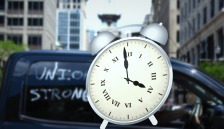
3:59
